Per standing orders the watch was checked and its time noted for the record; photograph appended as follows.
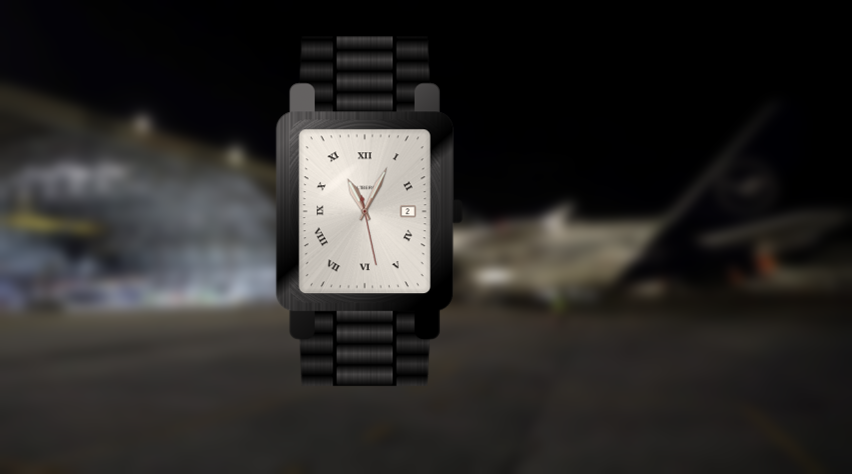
11:04:28
